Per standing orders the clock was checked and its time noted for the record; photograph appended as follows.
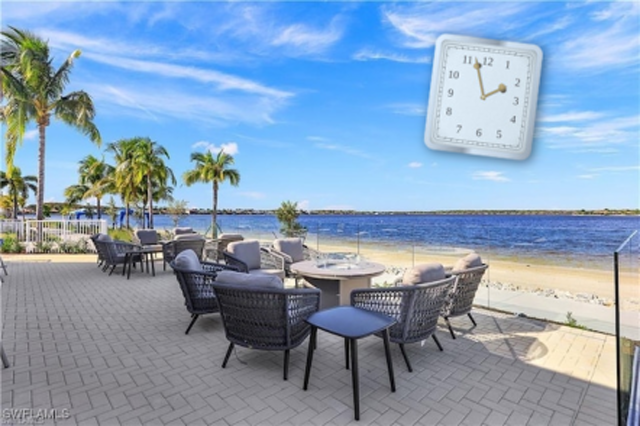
1:57
